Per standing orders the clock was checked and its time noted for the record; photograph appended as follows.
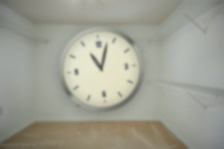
11:03
